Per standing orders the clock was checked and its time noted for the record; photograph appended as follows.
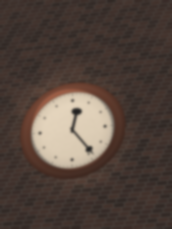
12:24
